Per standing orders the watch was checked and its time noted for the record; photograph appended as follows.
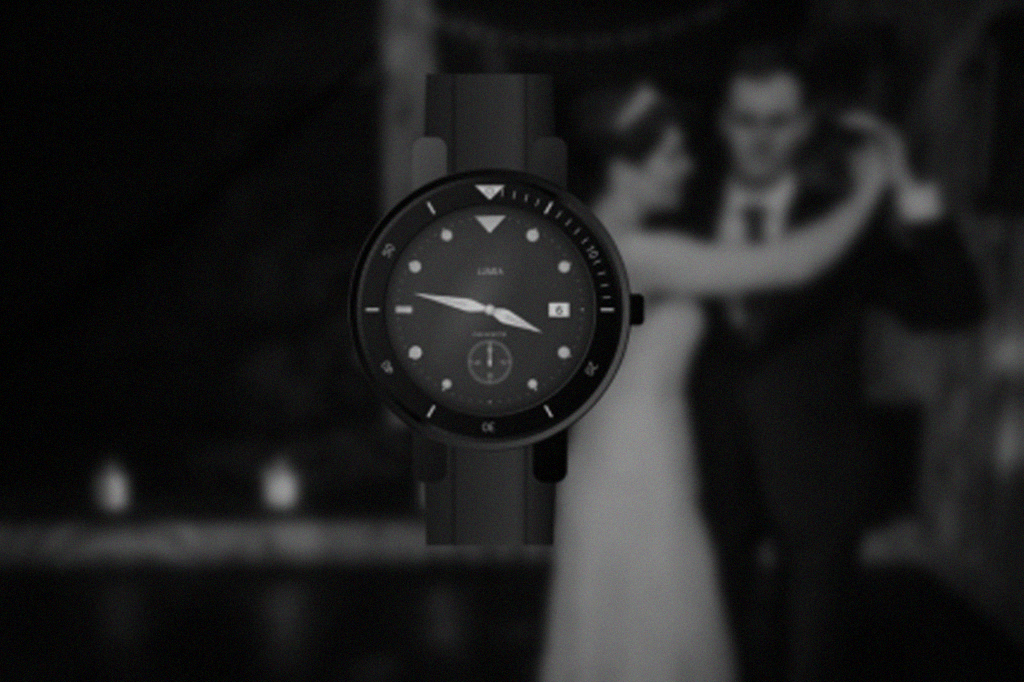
3:47
